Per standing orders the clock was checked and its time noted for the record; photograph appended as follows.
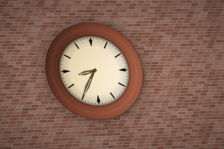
8:35
